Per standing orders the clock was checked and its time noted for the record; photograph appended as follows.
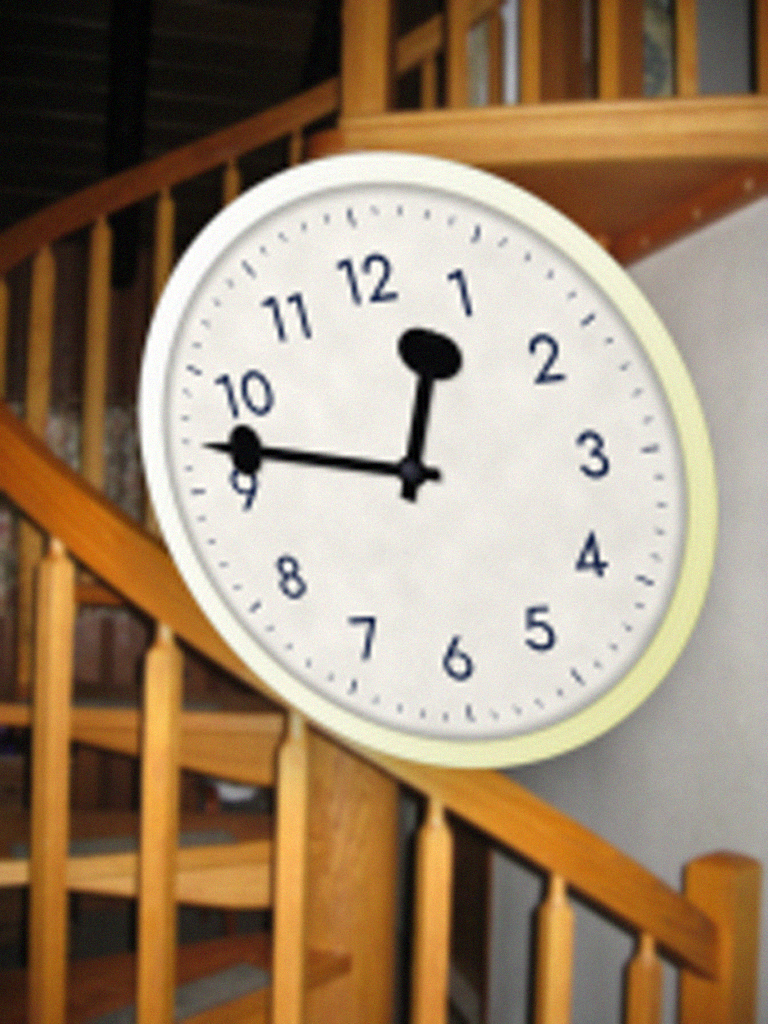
12:47
